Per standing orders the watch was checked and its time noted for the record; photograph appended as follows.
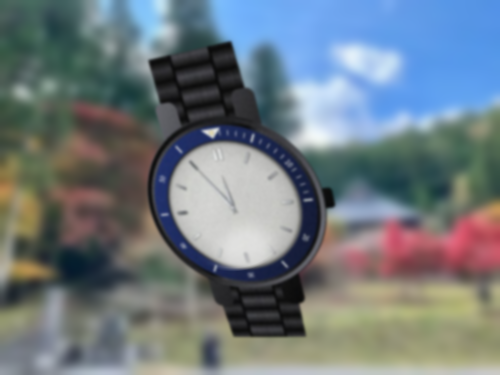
11:55
